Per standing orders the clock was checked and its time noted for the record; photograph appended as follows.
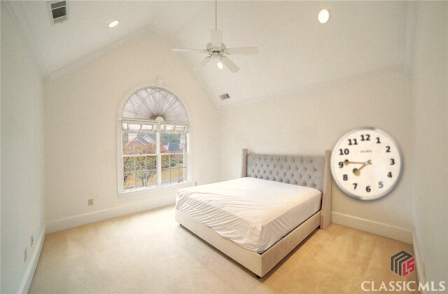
7:46
